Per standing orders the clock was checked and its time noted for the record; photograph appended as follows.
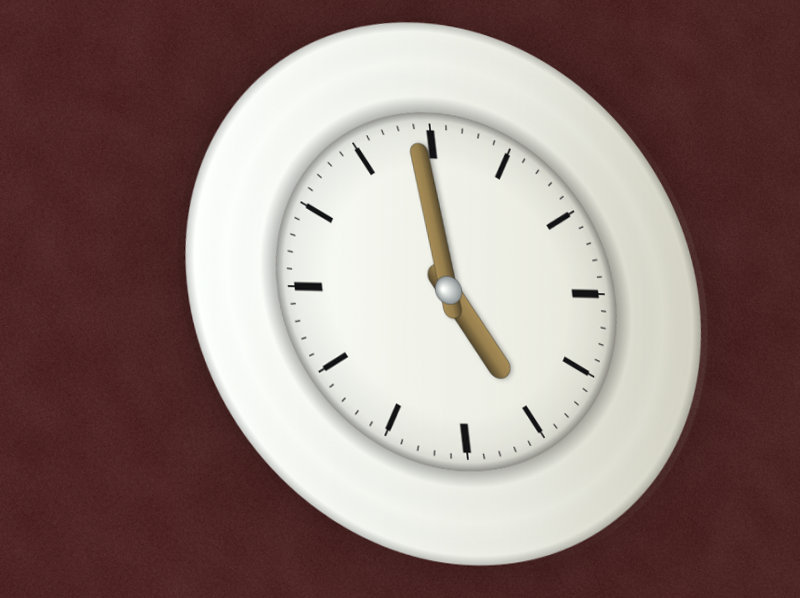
4:59
